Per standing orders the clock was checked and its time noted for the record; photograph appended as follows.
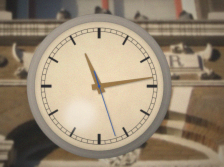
11:13:27
